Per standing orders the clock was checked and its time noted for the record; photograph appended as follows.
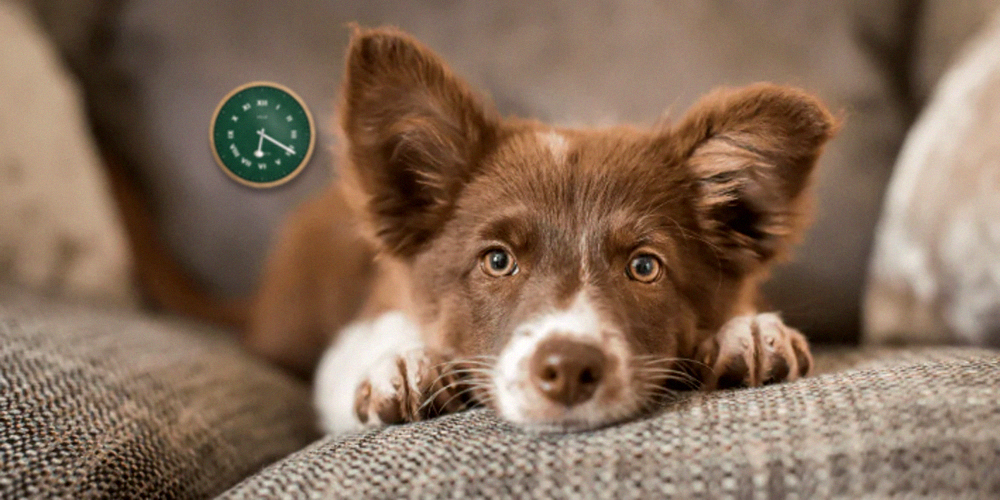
6:20
